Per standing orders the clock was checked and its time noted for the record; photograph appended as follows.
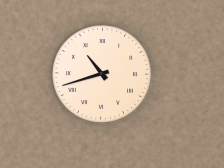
10:42
